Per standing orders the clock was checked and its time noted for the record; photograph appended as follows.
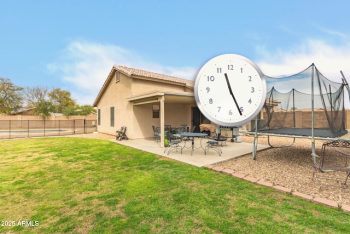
11:26
